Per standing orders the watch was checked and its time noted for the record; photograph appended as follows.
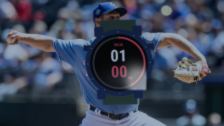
1:00
